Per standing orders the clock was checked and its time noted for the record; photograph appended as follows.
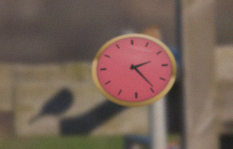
2:24
